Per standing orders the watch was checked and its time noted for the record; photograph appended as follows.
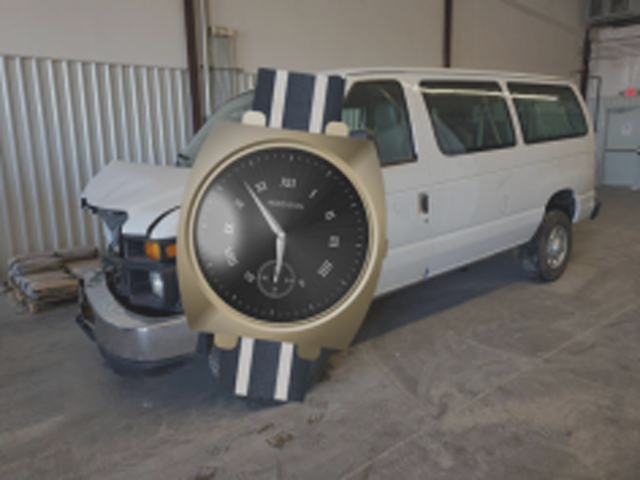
5:53
